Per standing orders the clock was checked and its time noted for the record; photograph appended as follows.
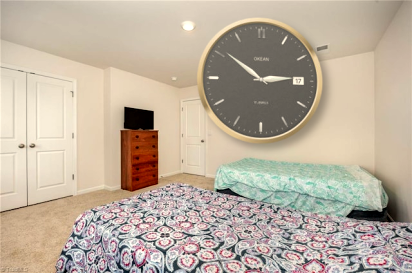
2:51
